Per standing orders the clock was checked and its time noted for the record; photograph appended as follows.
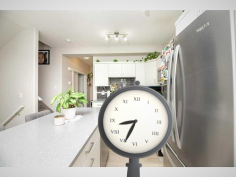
8:34
